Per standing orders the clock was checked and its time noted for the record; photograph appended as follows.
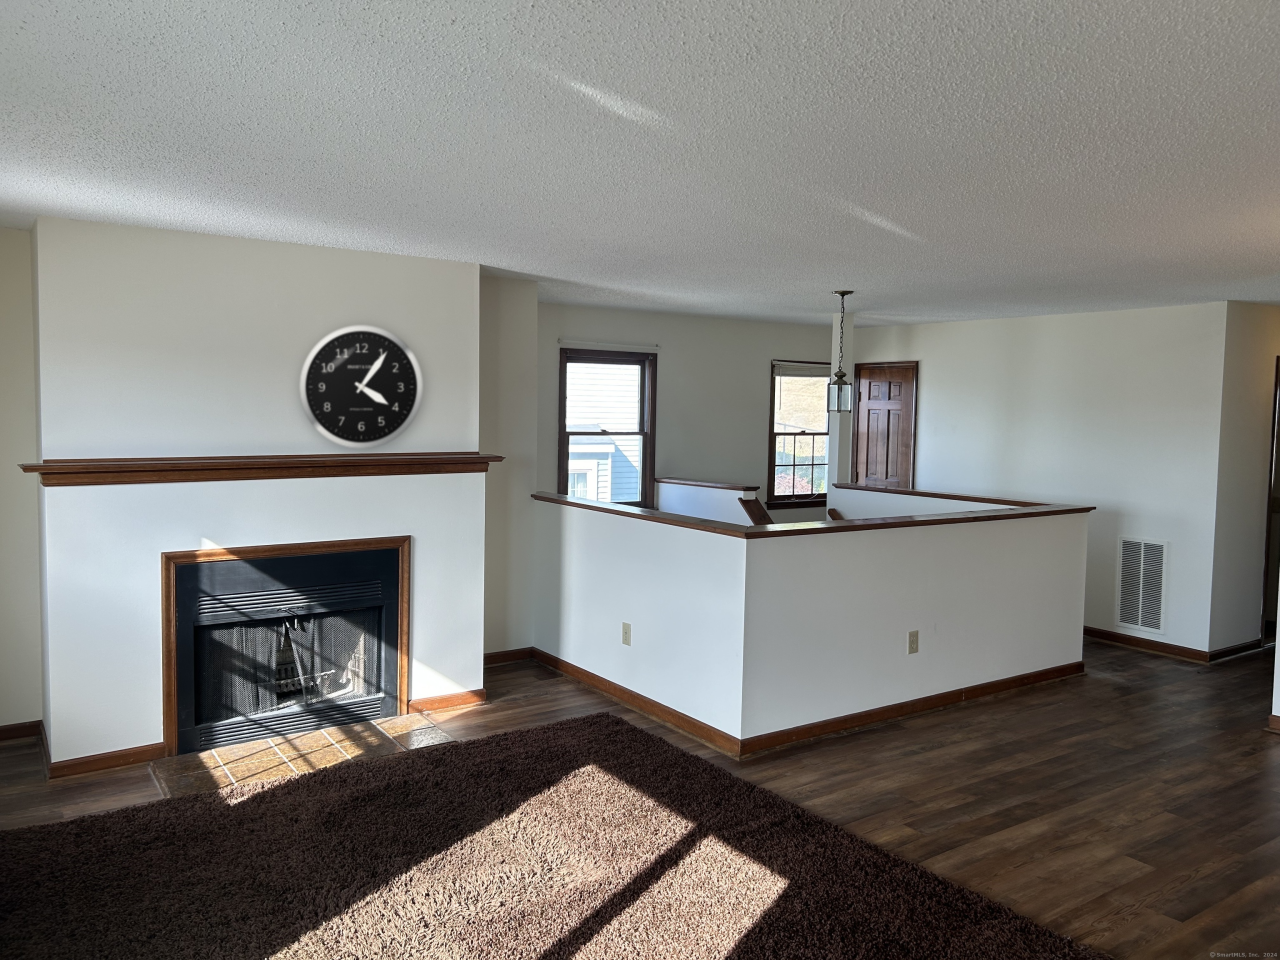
4:06
